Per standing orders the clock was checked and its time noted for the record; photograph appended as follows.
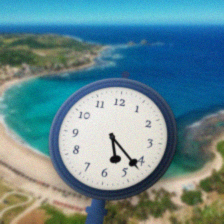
5:22
